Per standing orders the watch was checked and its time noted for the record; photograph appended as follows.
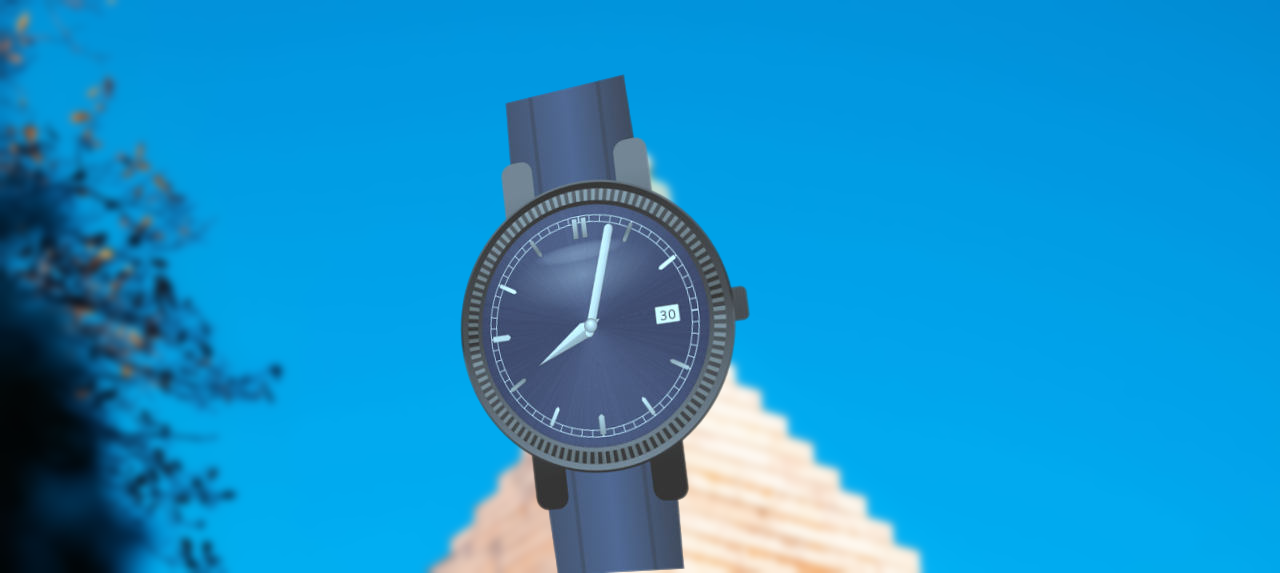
8:03
